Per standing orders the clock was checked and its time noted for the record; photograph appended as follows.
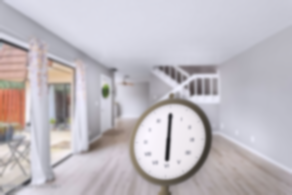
6:00
